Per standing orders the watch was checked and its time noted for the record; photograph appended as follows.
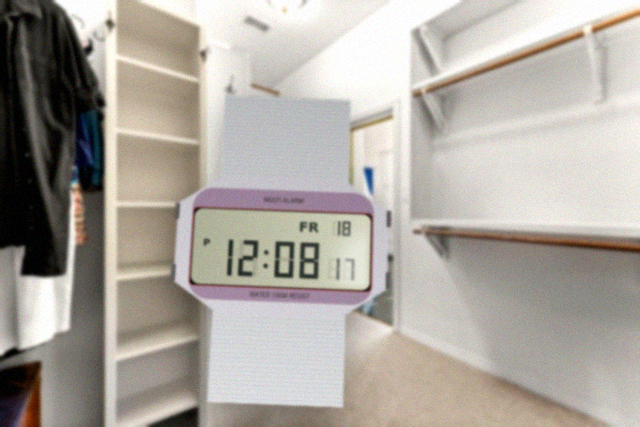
12:08:17
